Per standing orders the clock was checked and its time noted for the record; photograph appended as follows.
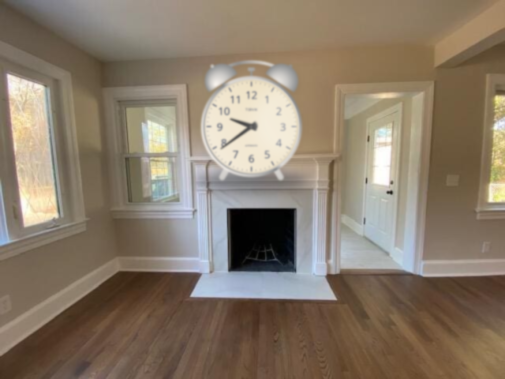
9:39
